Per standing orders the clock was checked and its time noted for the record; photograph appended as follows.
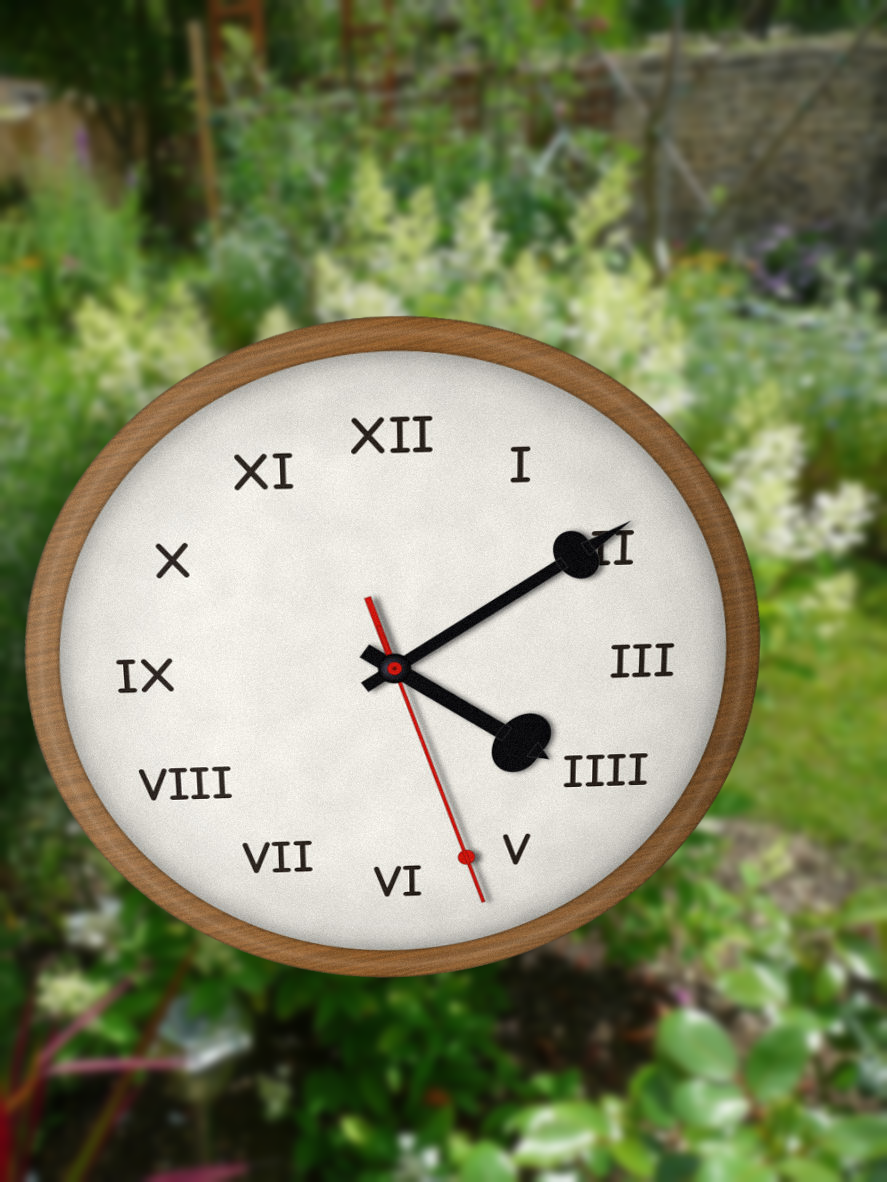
4:09:27
